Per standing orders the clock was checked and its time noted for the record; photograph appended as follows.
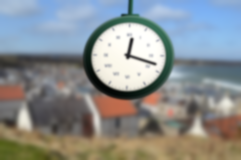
12:18
